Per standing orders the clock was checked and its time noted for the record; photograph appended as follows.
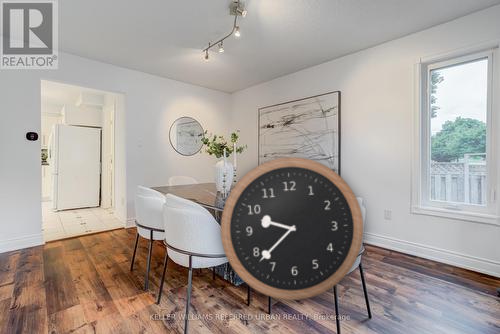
9:38
